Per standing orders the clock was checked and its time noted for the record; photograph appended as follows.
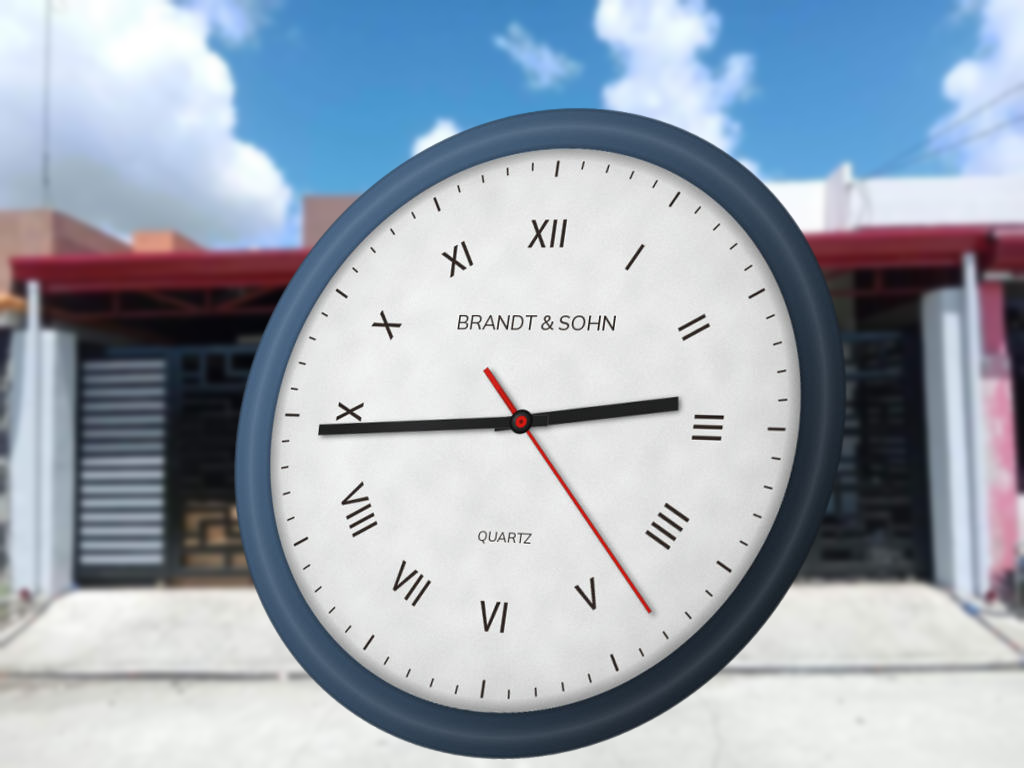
2:44:23
